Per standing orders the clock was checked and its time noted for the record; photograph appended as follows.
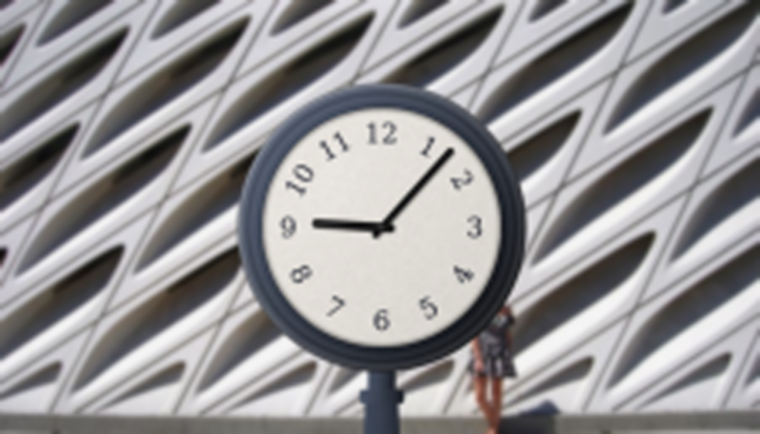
9:07
